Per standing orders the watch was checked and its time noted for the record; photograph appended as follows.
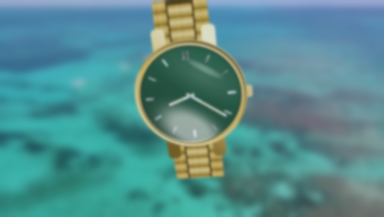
8:21
